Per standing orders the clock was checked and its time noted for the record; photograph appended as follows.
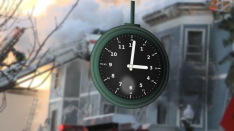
3:01
